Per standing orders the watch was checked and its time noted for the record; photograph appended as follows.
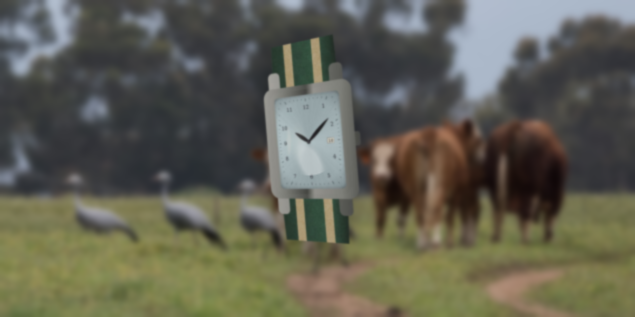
10:08
